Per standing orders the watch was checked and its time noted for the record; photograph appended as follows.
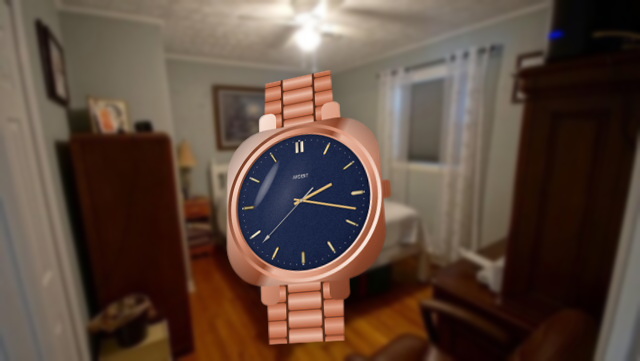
2:17:38
